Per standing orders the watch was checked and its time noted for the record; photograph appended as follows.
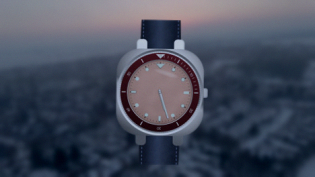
5:27
